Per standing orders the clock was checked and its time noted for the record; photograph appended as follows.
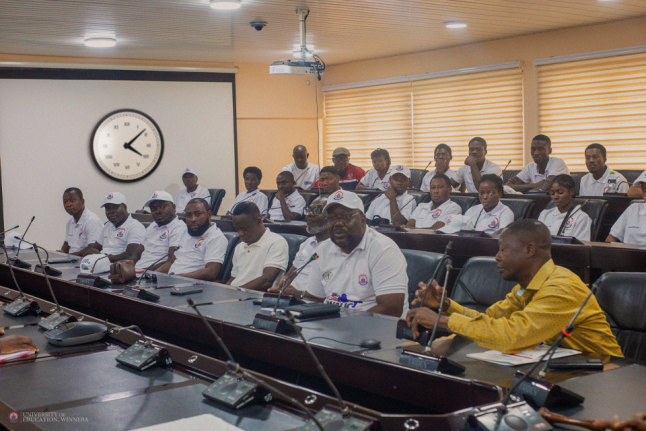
4:08
